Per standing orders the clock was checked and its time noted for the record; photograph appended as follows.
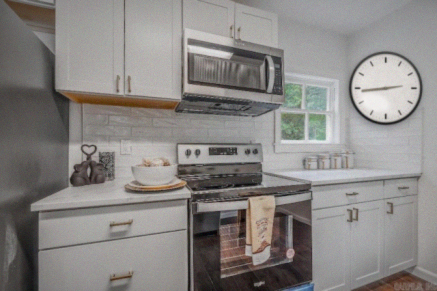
2:44
